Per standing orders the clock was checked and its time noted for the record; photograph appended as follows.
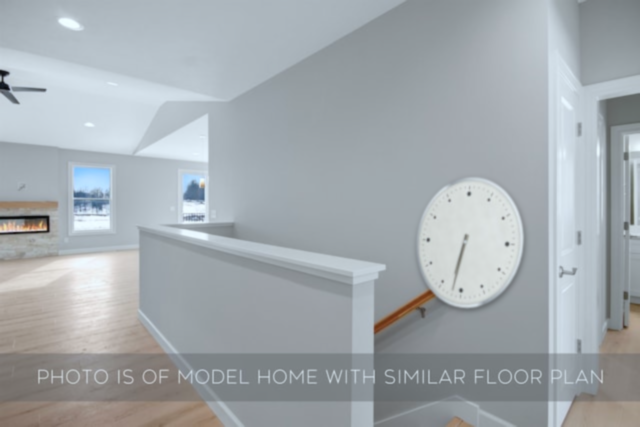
6:32
